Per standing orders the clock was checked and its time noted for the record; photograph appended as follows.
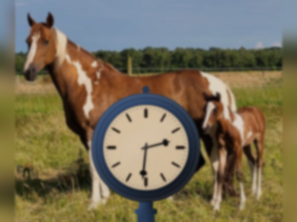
2:31
